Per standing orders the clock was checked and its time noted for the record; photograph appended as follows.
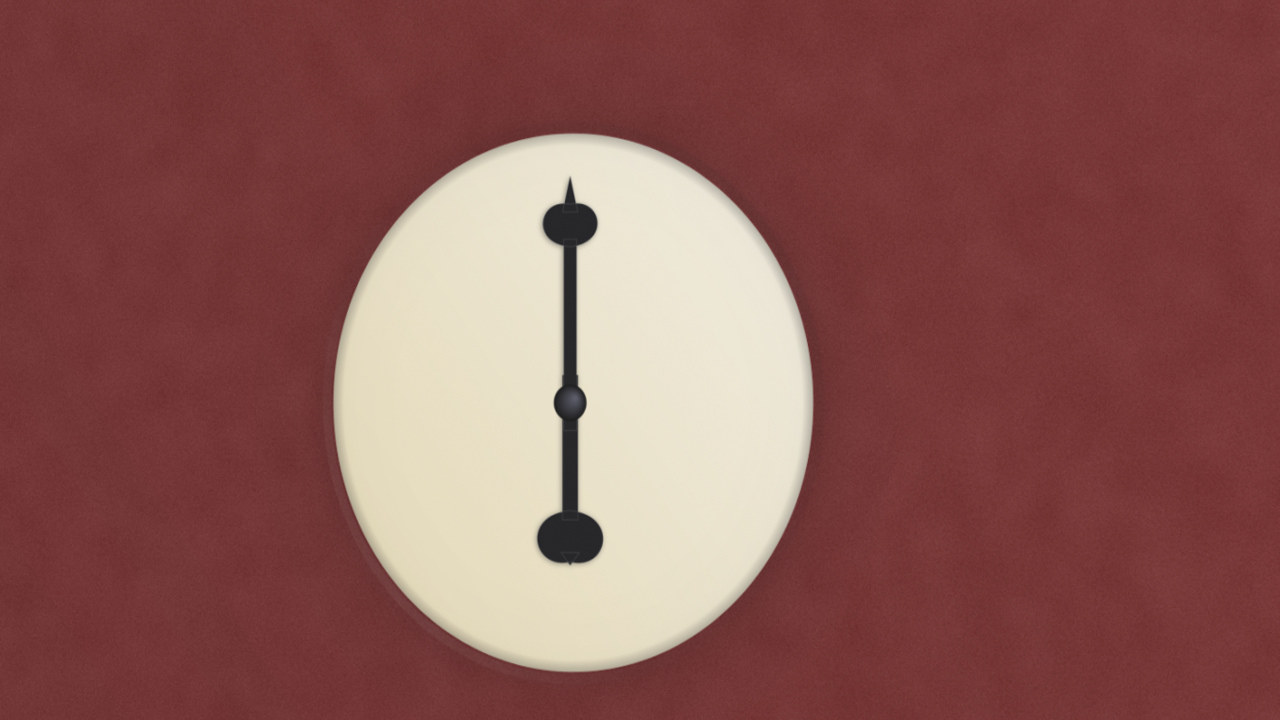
6:00
